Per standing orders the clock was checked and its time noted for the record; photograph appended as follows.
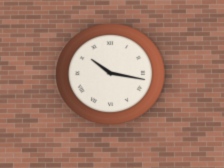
10:17
